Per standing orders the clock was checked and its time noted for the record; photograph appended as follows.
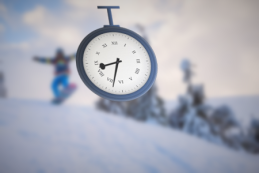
8:33
